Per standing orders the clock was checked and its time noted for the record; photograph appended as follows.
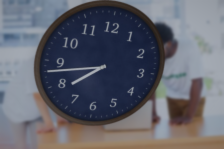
7:43
